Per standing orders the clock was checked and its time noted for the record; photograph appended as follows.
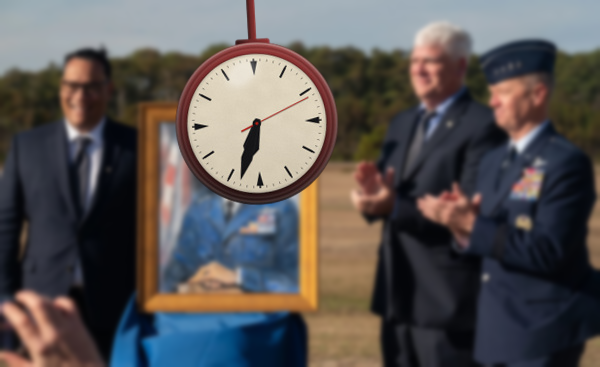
6:33:11
